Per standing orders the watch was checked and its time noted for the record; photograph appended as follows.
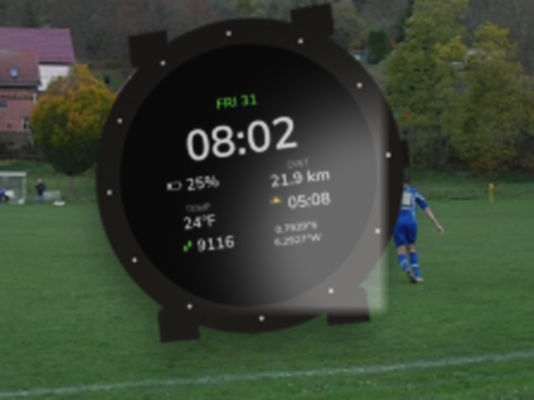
8:02
